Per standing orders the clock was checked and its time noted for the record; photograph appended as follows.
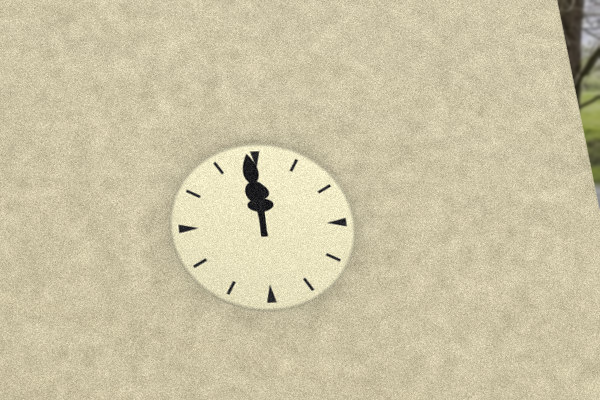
11:59
